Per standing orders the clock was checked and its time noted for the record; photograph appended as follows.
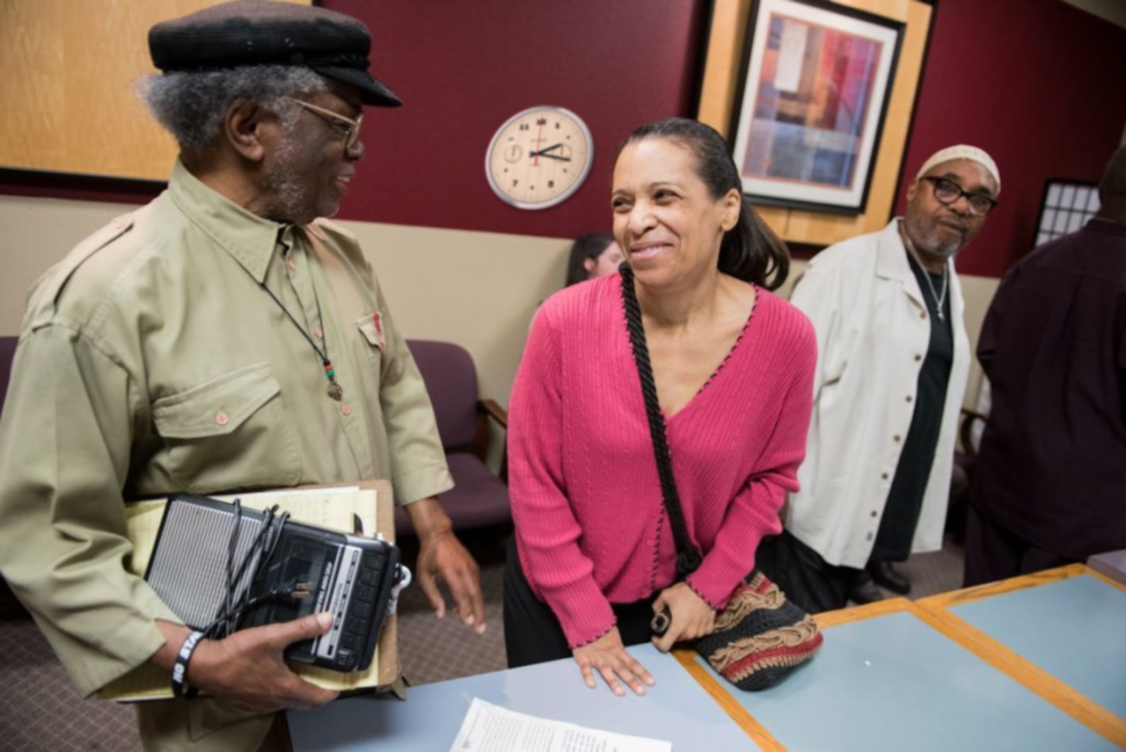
2:17
